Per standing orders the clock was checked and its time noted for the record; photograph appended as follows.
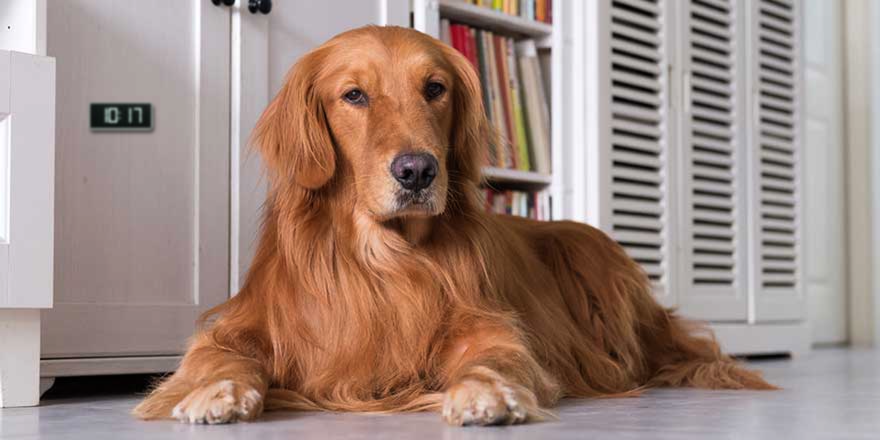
10:17
